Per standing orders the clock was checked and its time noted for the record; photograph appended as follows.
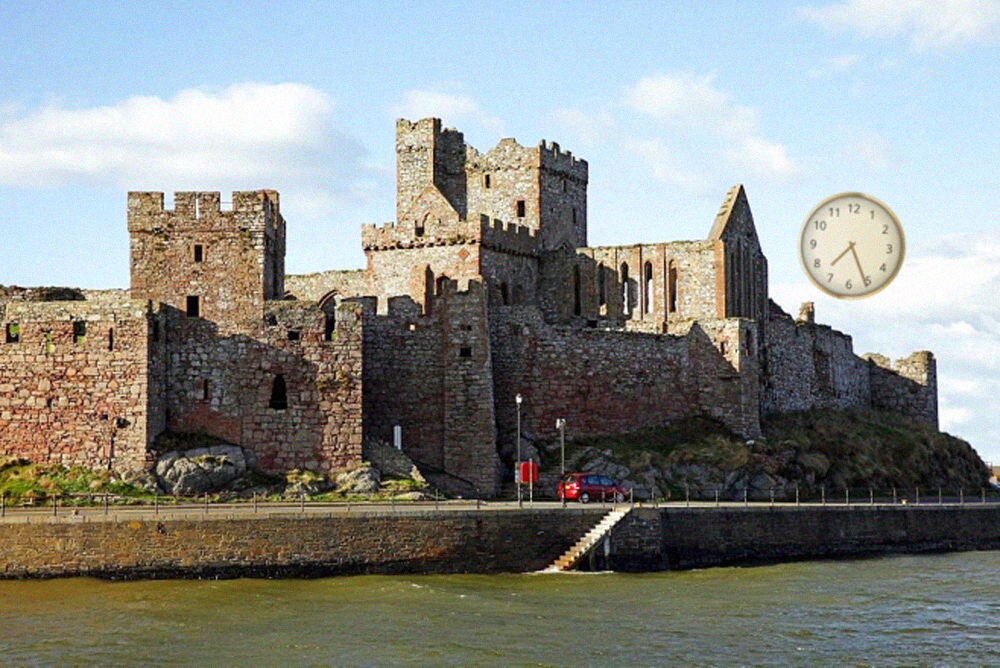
7:26
